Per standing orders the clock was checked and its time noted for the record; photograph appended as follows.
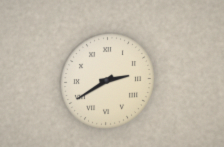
2:40
